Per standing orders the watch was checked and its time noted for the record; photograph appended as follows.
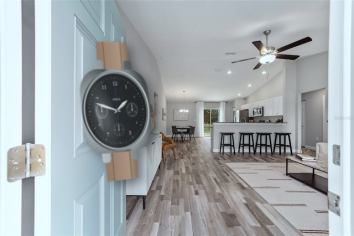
1:48
